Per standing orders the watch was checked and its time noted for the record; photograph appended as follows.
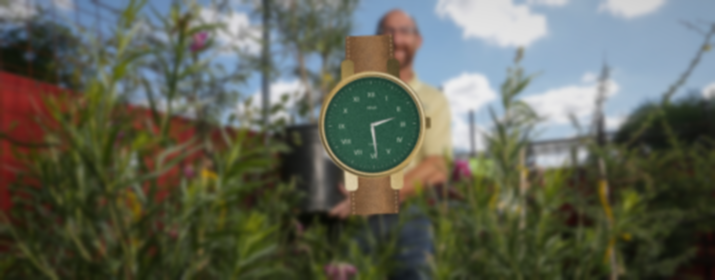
2:29
